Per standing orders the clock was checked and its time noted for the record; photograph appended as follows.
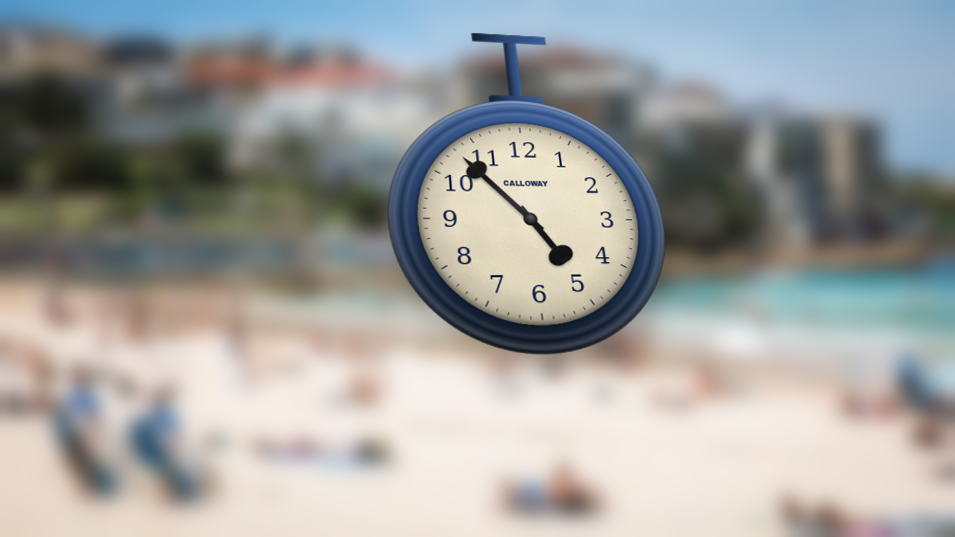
4:53
